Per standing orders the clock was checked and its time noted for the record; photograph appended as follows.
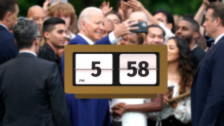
5:58
